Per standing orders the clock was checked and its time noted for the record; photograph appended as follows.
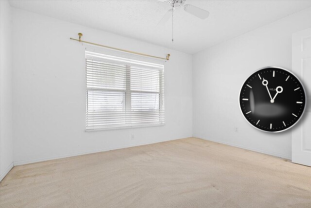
12:56
